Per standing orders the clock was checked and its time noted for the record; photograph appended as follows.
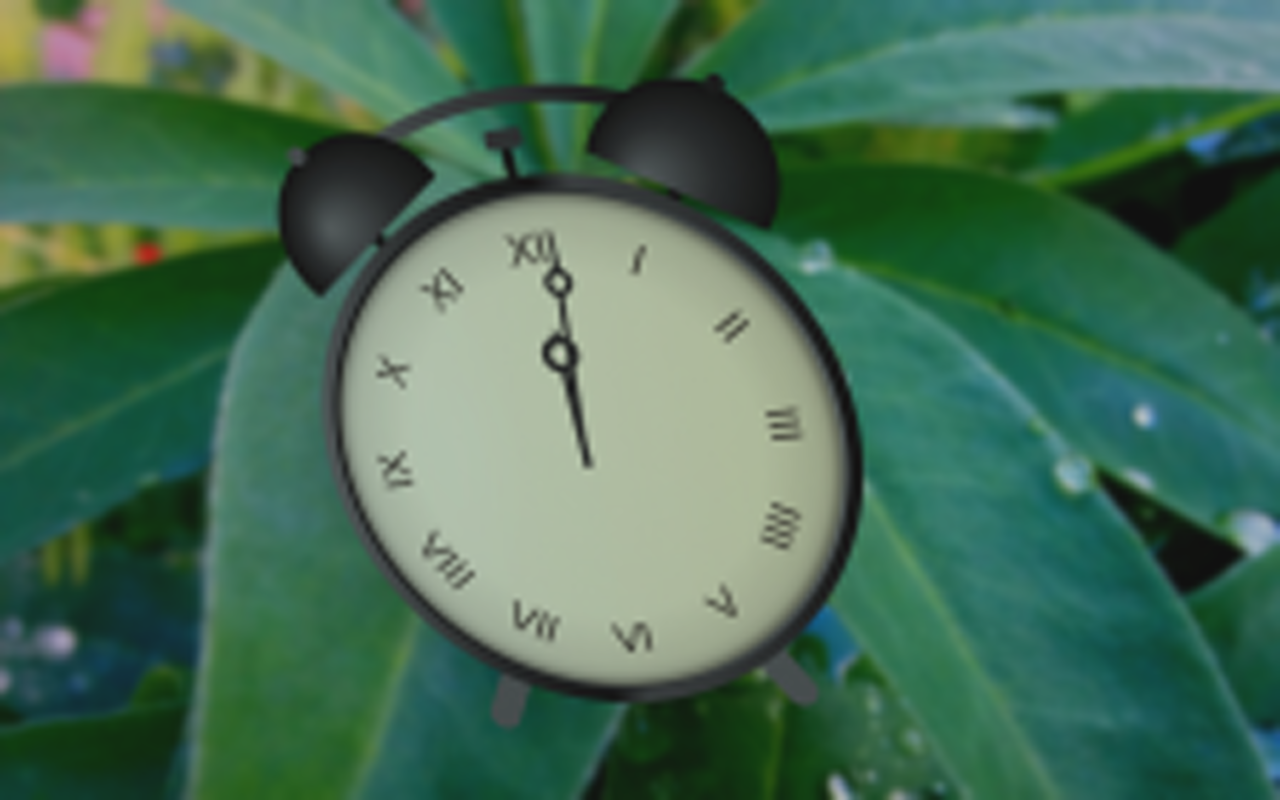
12:01
